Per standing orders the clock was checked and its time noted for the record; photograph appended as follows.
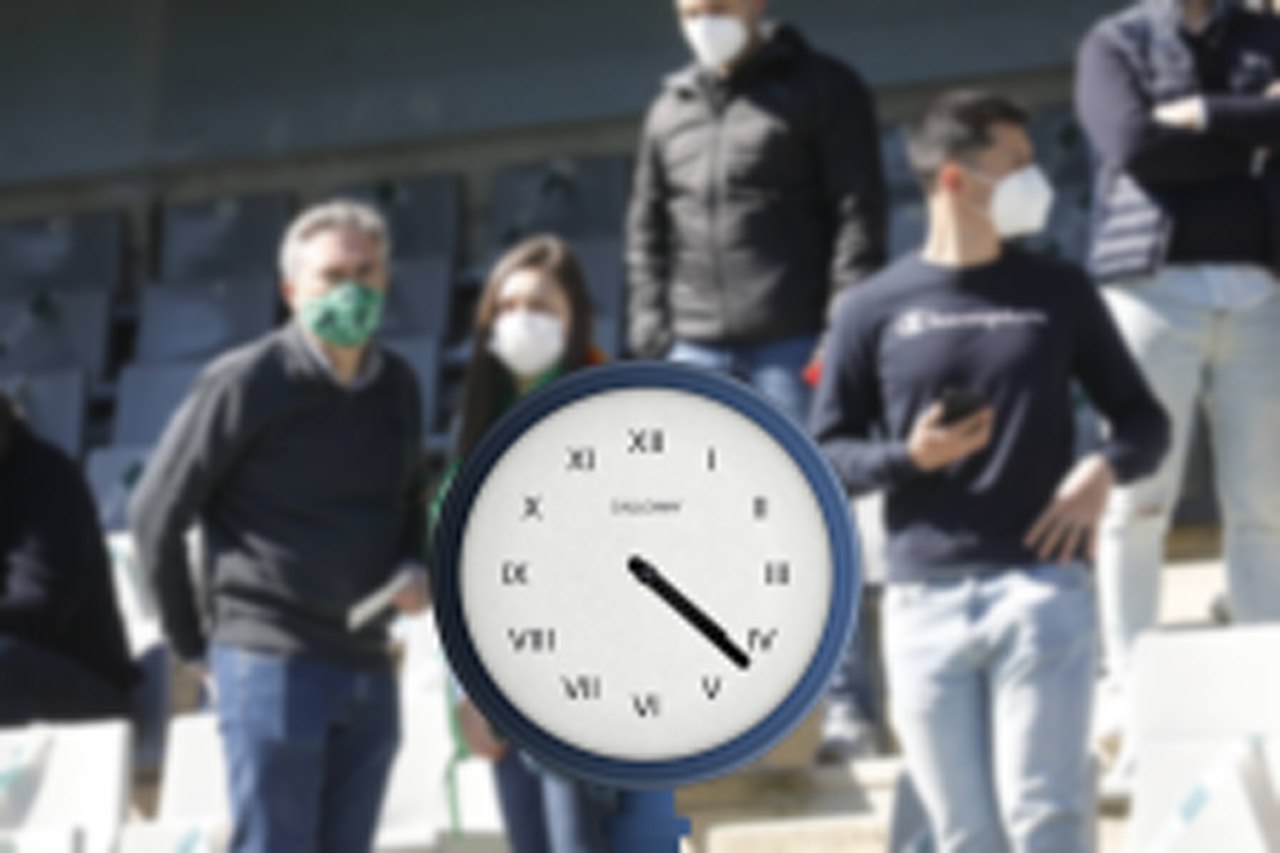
4:22
